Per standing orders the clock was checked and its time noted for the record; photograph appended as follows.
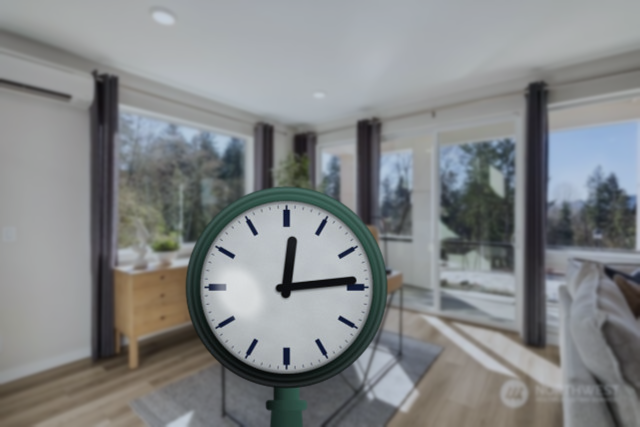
12:14
